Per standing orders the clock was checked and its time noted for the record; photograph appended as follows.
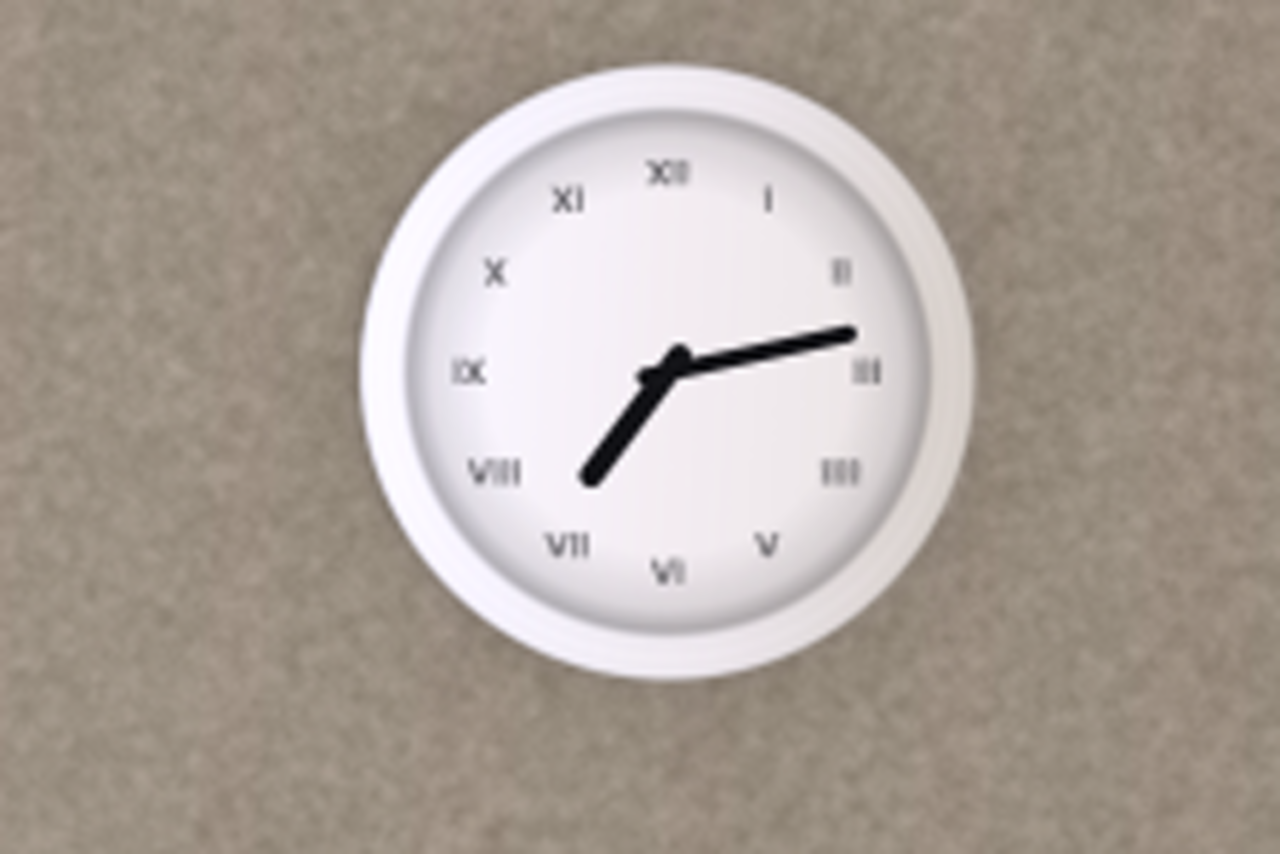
7:13
